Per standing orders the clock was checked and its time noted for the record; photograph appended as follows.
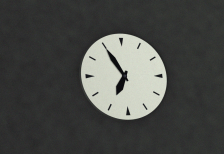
6:55
